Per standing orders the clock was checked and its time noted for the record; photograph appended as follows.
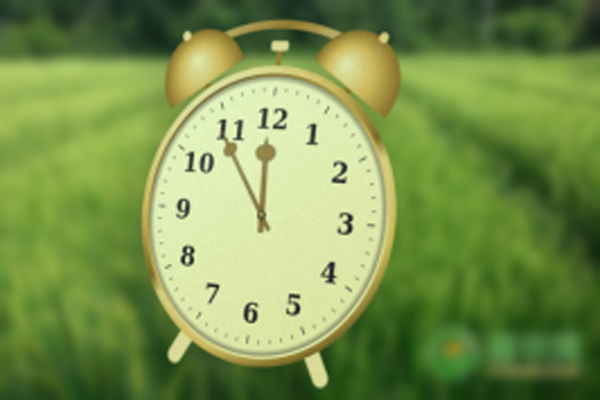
11:54
